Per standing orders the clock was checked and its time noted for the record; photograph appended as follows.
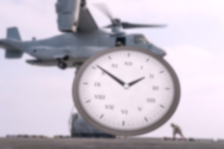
1:51
